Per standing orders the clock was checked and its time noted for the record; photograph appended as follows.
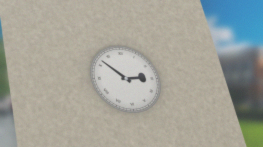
2:52
